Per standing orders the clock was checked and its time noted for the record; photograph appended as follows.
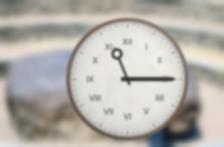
11:15
